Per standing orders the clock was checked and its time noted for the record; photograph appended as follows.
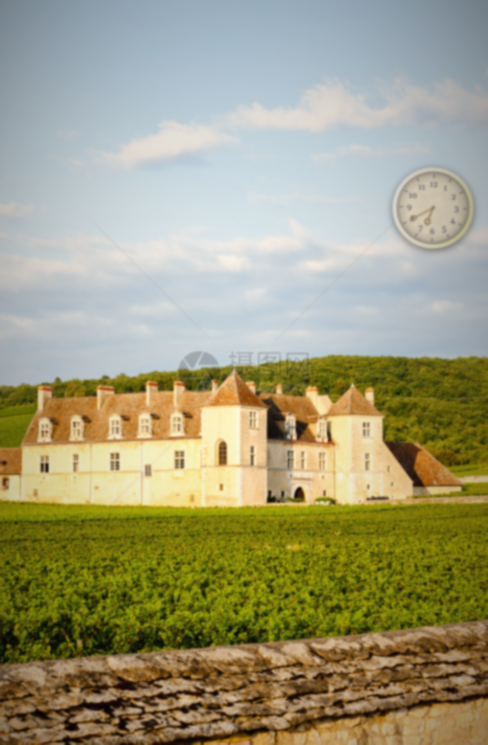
6:40
